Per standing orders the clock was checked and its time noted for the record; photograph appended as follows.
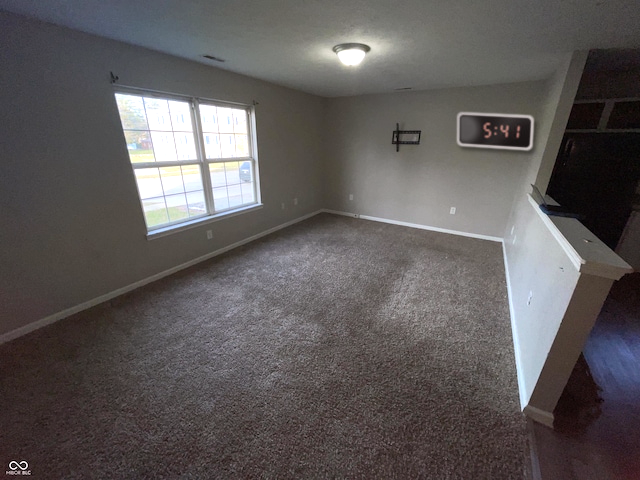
5:41
